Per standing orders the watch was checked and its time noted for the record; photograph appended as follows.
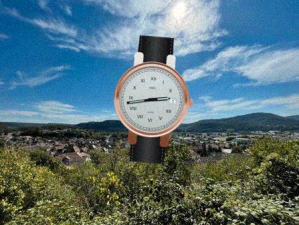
2:43
